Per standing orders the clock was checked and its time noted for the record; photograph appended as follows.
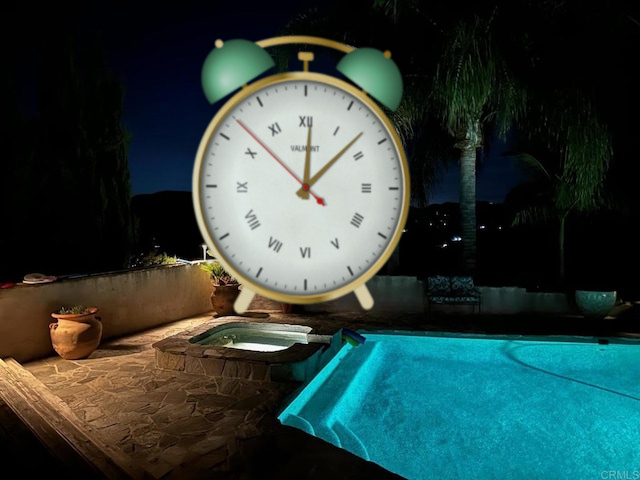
12:07:52
